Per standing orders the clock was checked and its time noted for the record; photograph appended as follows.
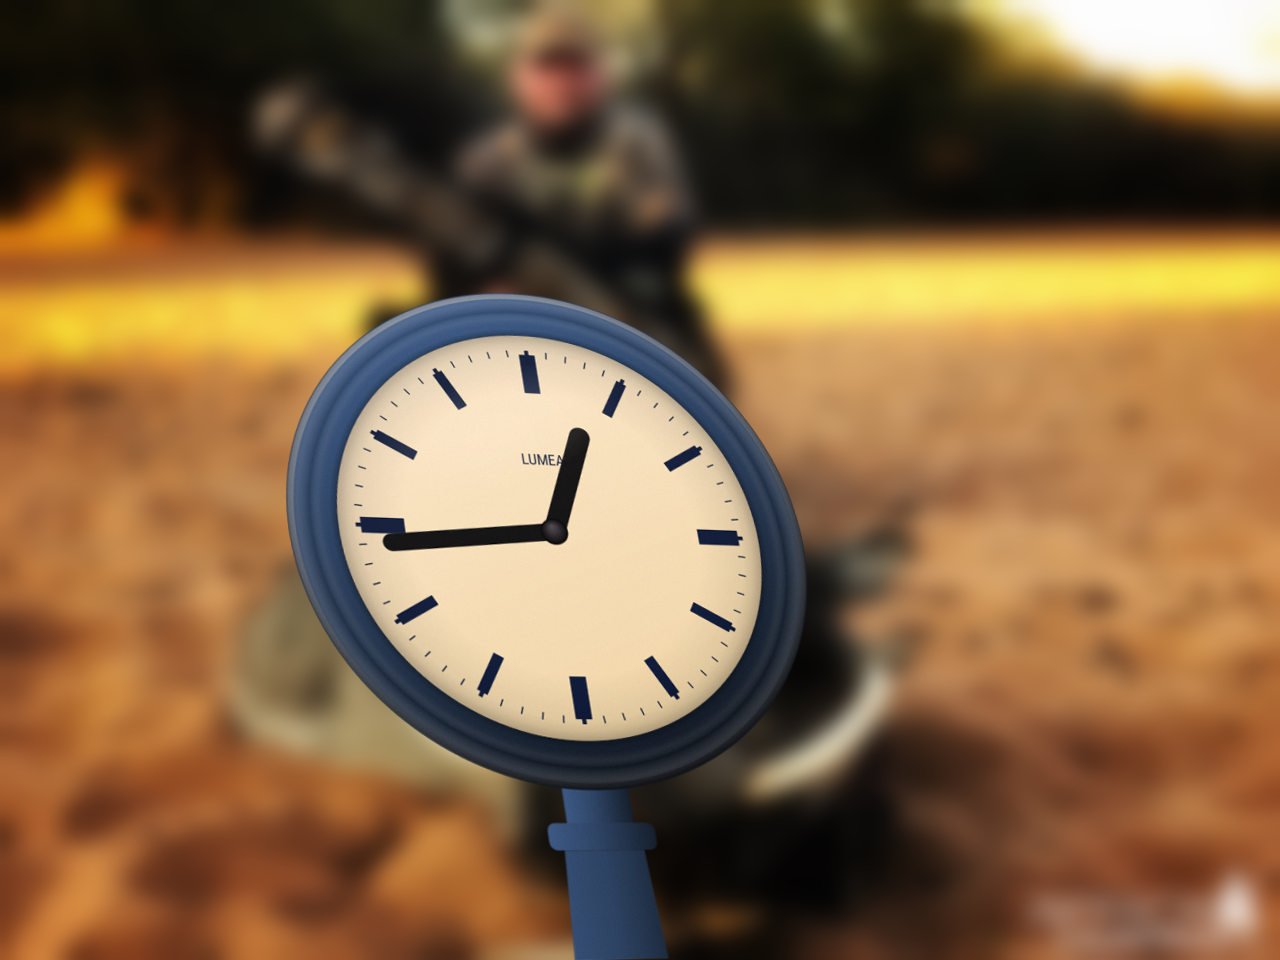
12:44
